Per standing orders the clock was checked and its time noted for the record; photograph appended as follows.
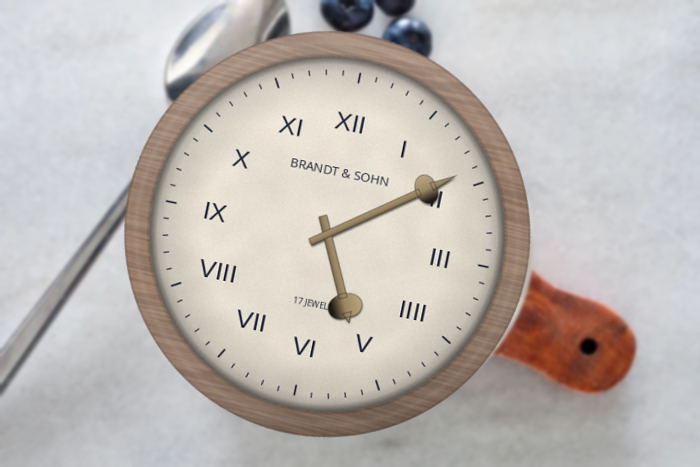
5:09
